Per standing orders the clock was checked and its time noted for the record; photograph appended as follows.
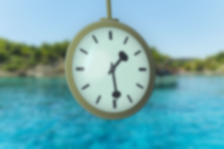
1:29
